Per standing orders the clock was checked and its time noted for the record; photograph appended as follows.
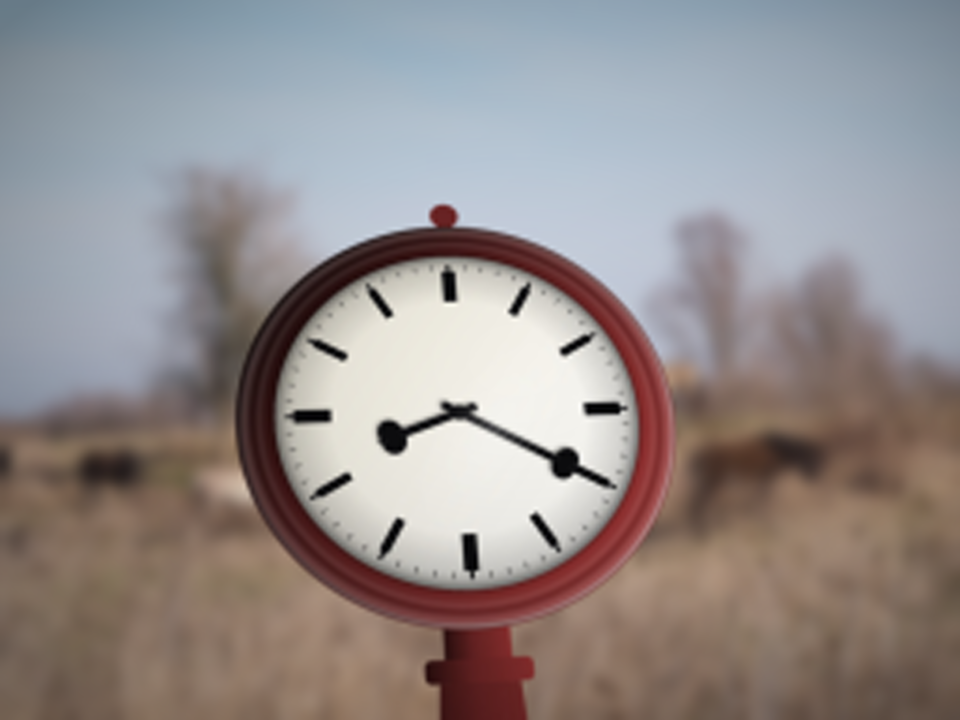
8:20
